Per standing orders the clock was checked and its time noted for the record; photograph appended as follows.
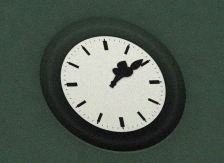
1:09
